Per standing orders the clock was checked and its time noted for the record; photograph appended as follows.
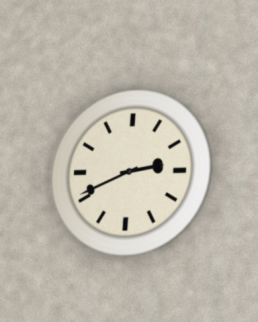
2:41
